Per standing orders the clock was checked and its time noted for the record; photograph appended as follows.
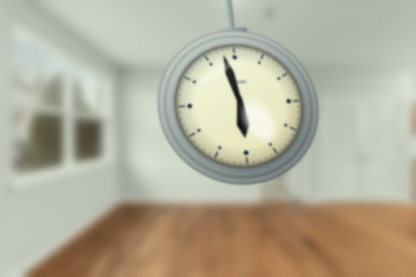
5:58
